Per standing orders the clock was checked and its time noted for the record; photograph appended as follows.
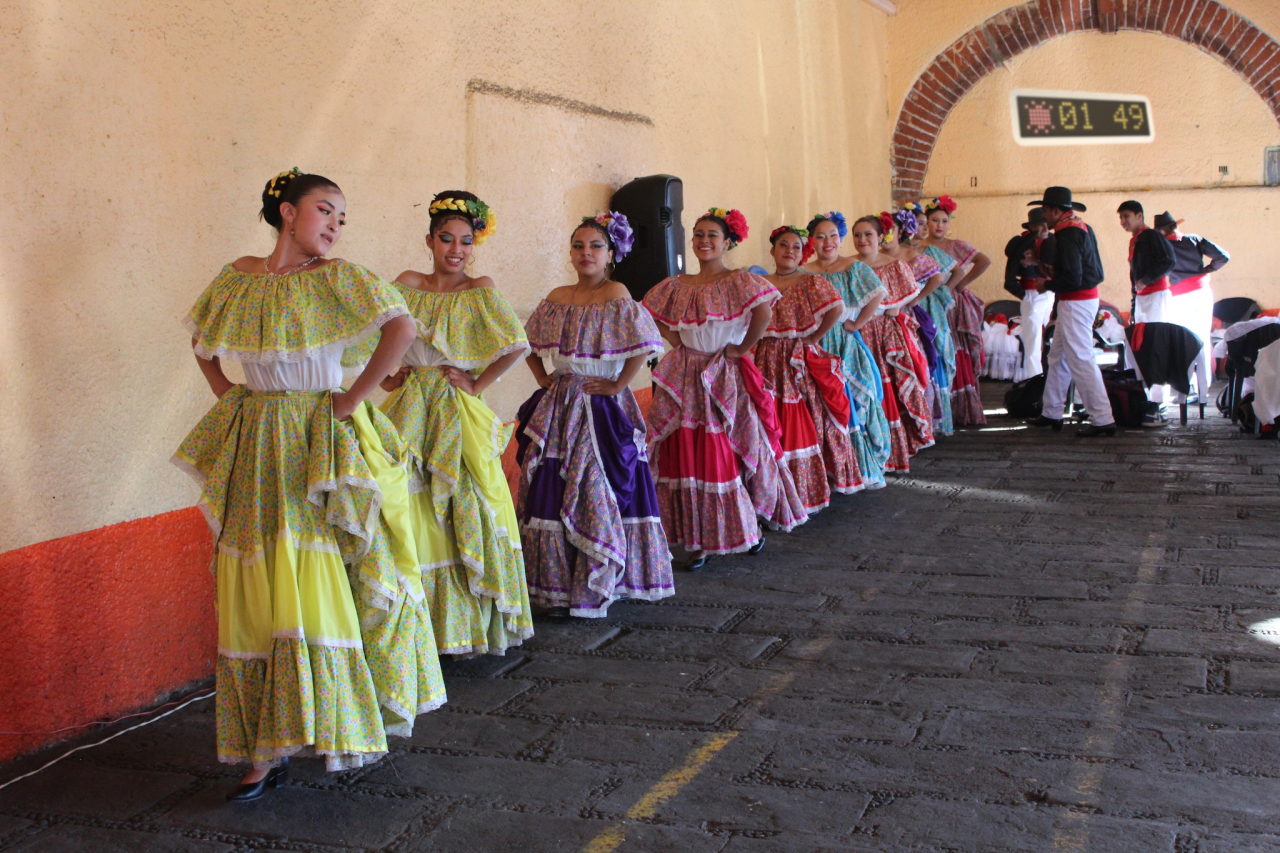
1:49
